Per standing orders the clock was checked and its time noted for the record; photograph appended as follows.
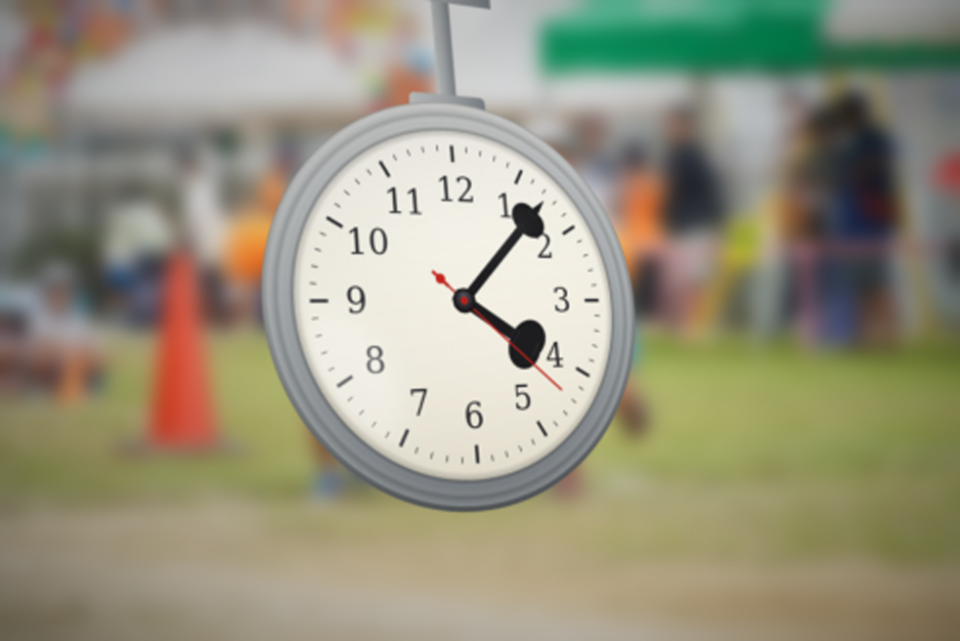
4:07:22
